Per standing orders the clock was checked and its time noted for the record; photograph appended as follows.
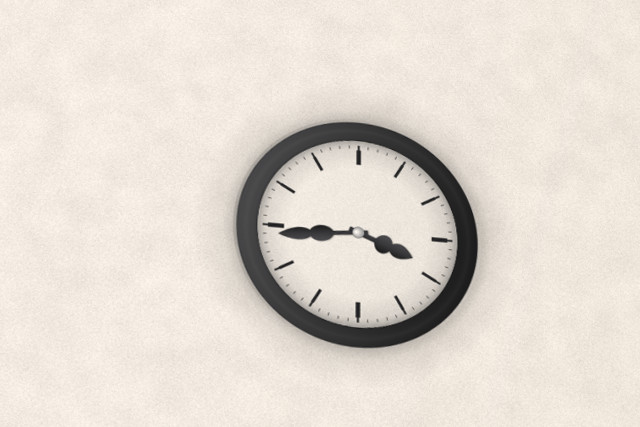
3:44
